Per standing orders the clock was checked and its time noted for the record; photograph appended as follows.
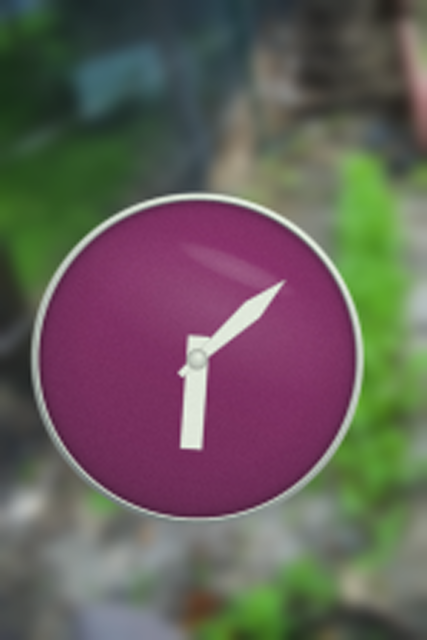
6:08
